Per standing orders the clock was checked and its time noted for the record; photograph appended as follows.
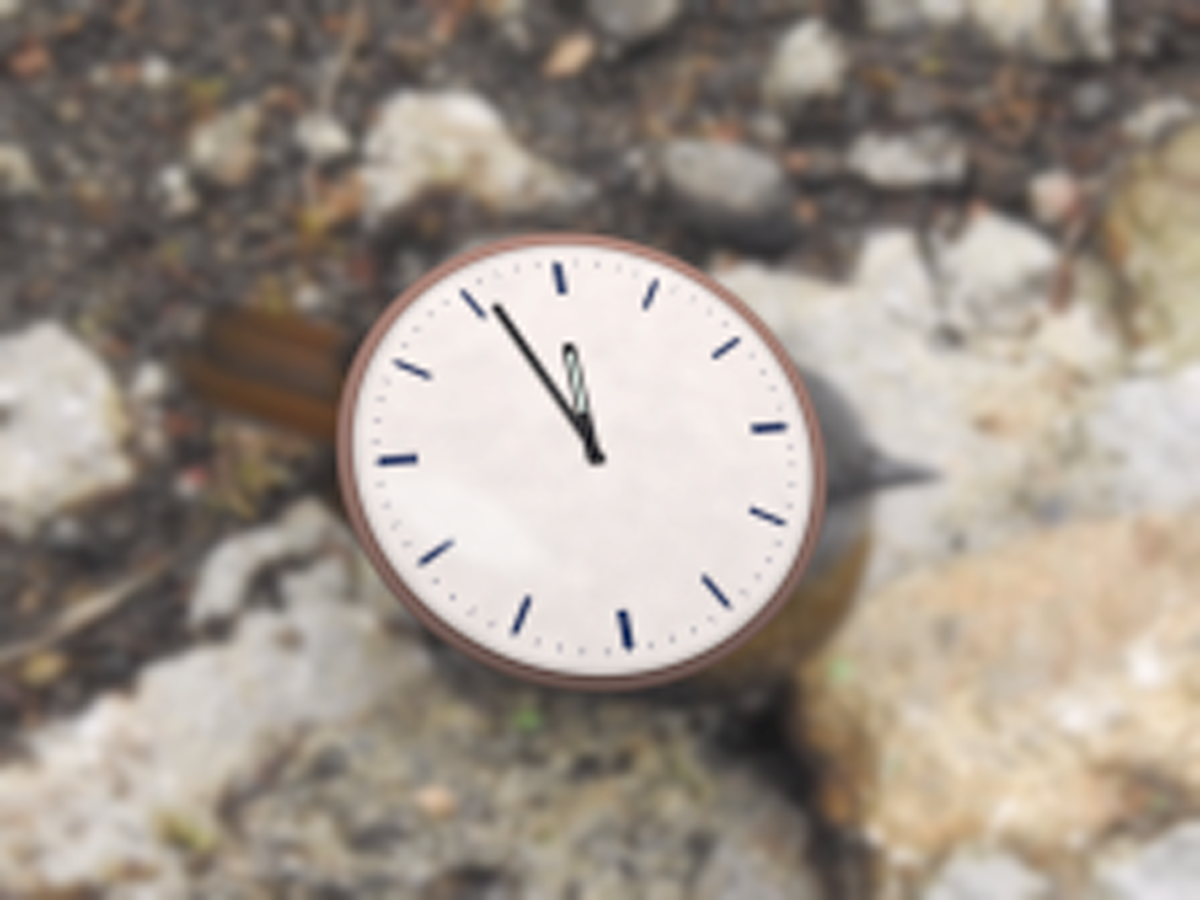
11:56
